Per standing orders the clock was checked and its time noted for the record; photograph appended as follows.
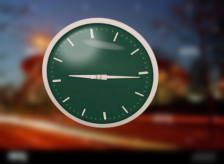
9:16
